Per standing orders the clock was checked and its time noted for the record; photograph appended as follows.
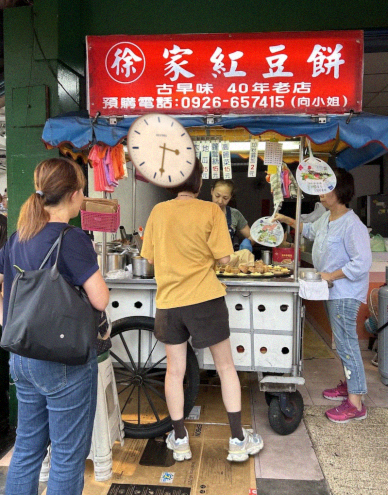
3:33
